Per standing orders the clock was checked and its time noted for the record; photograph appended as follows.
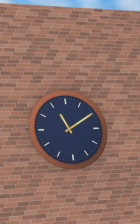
11:10
